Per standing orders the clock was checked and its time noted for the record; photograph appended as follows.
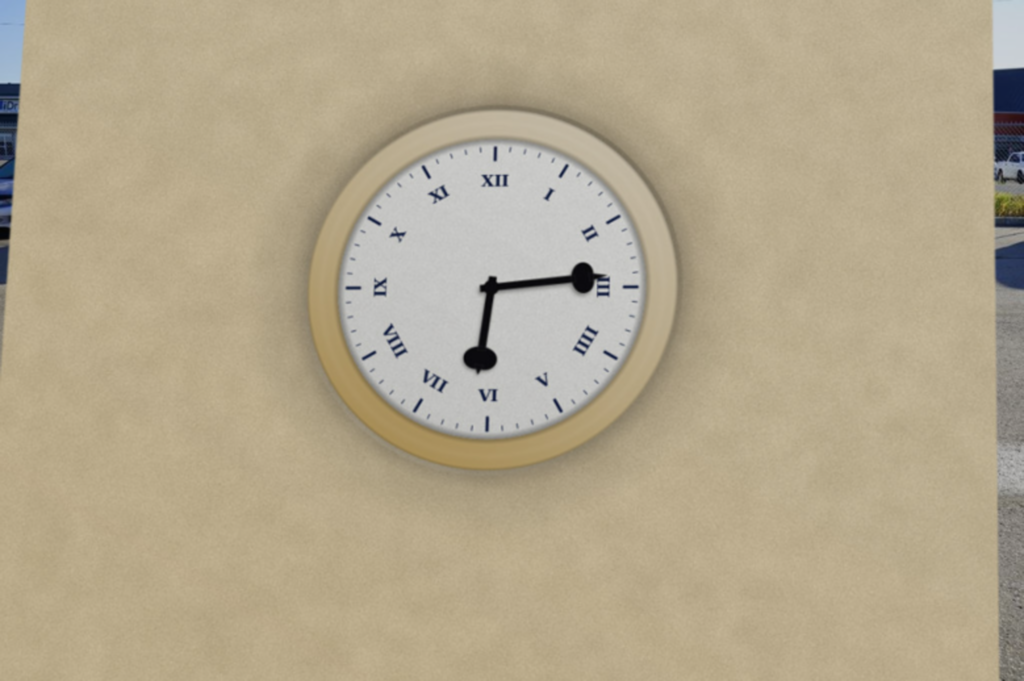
6:14
